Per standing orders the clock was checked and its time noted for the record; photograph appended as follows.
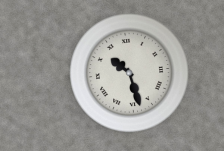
10:28
